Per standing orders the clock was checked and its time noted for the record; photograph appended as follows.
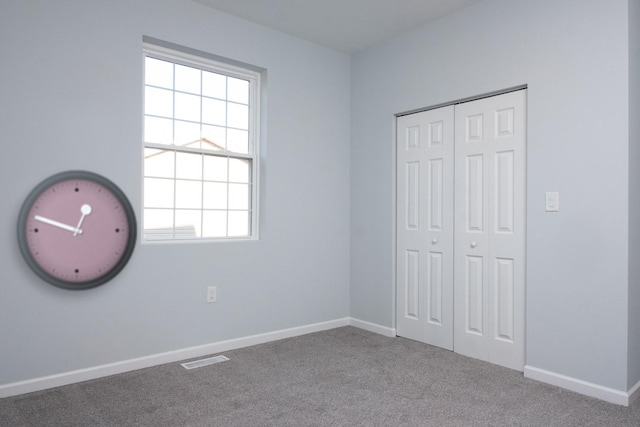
12:48
